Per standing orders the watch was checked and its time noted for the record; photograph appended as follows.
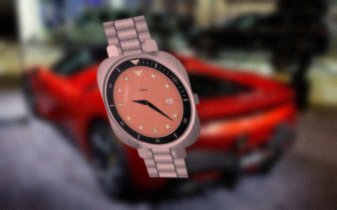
9:22
